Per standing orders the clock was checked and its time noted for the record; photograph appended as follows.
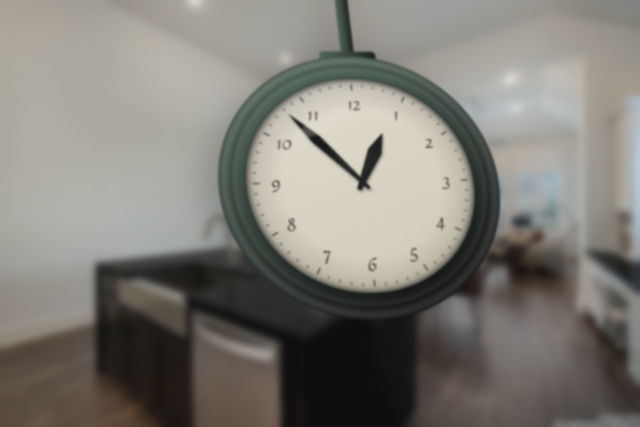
12:53
